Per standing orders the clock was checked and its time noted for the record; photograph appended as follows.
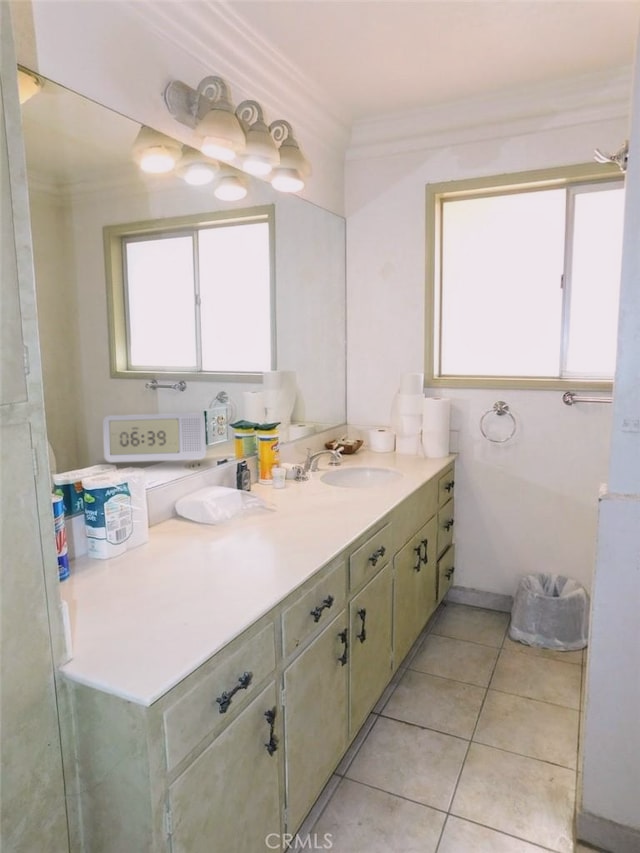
6:39
